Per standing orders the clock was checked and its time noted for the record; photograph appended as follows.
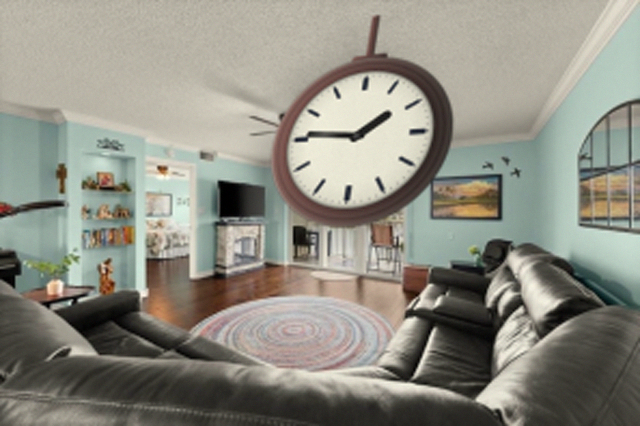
1:46
